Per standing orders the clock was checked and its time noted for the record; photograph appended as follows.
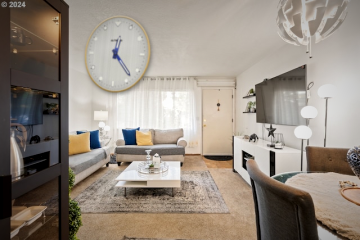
12:23
